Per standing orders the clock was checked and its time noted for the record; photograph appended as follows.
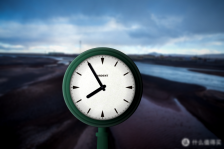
7:55
